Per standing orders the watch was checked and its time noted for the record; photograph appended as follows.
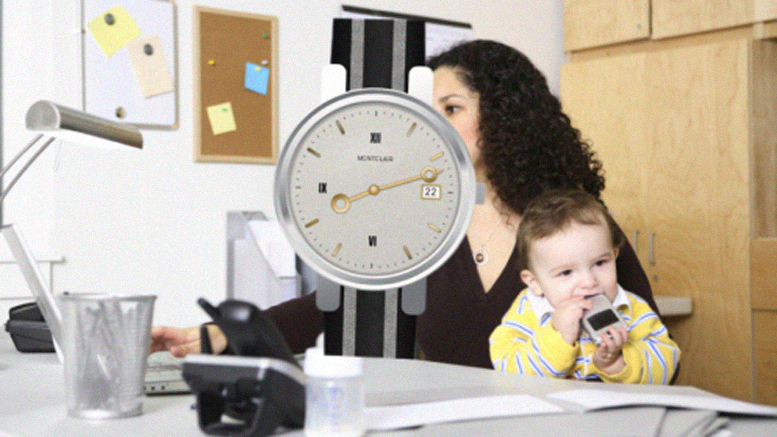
8:12
